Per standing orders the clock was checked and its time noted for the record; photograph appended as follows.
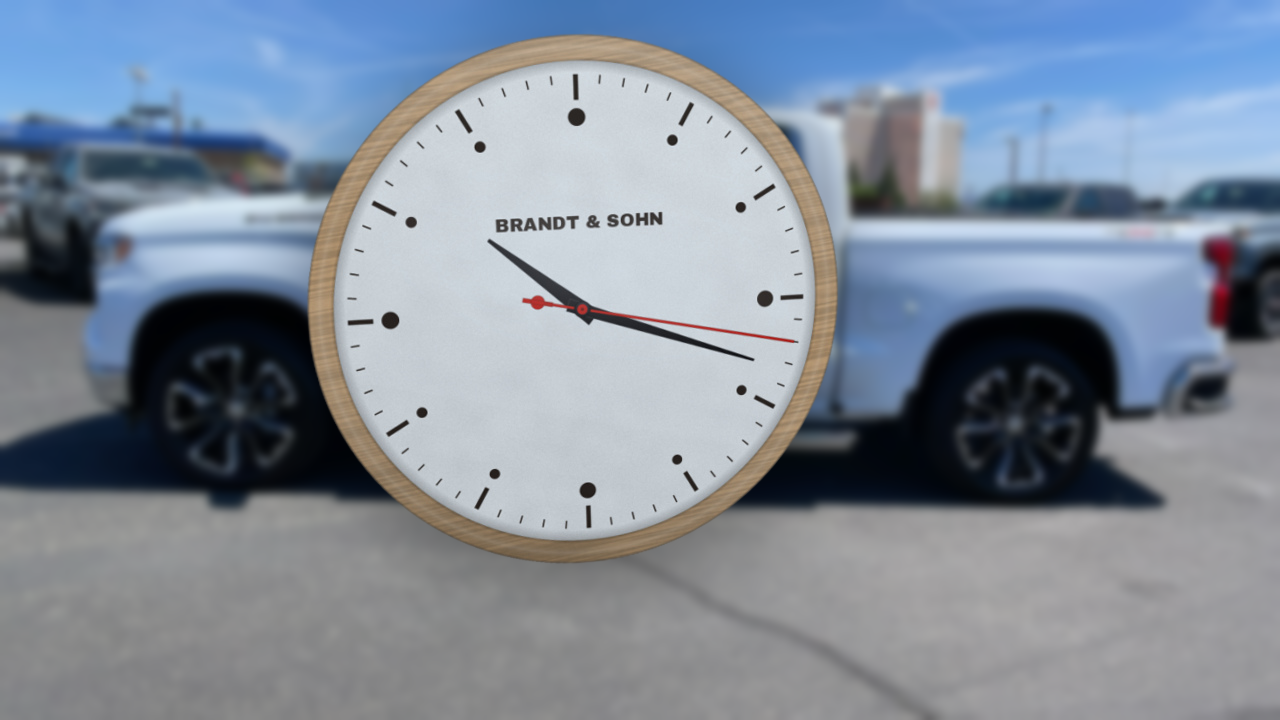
10:18:17
